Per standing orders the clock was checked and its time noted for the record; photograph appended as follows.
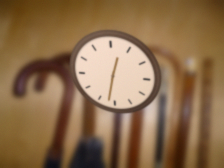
12:32
